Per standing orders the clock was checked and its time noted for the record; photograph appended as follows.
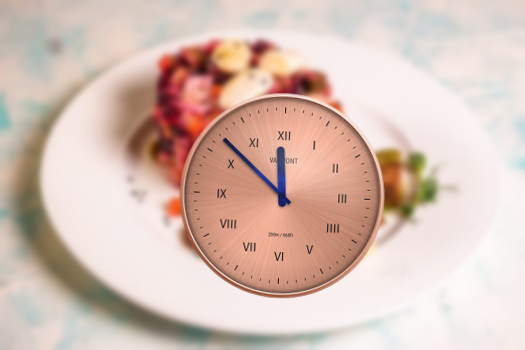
11:52
